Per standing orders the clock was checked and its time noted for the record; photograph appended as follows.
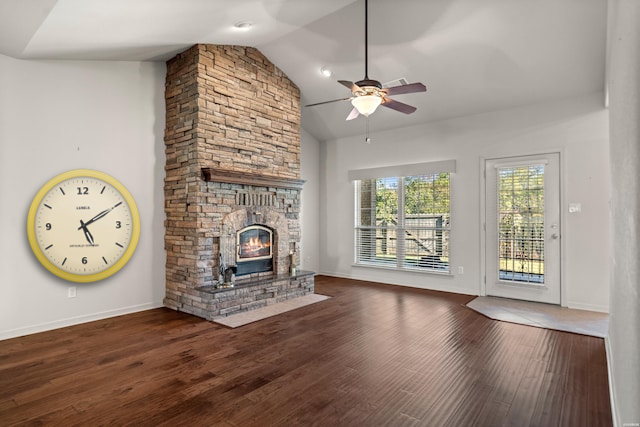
5:10
